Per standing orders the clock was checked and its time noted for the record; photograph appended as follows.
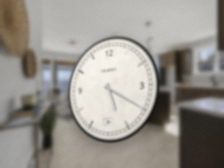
5:20
